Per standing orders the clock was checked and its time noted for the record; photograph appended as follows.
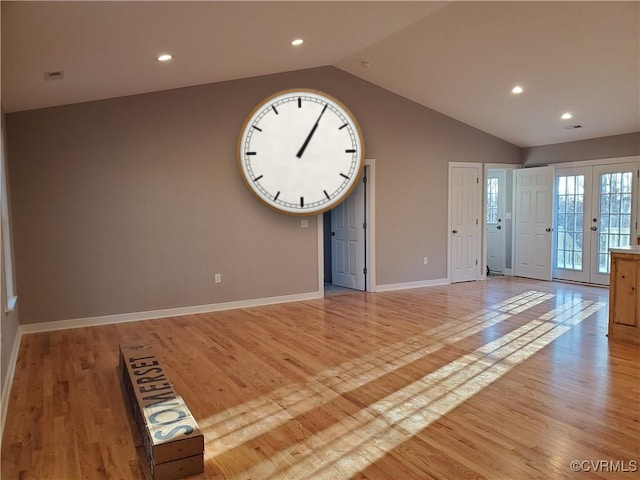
1:05
